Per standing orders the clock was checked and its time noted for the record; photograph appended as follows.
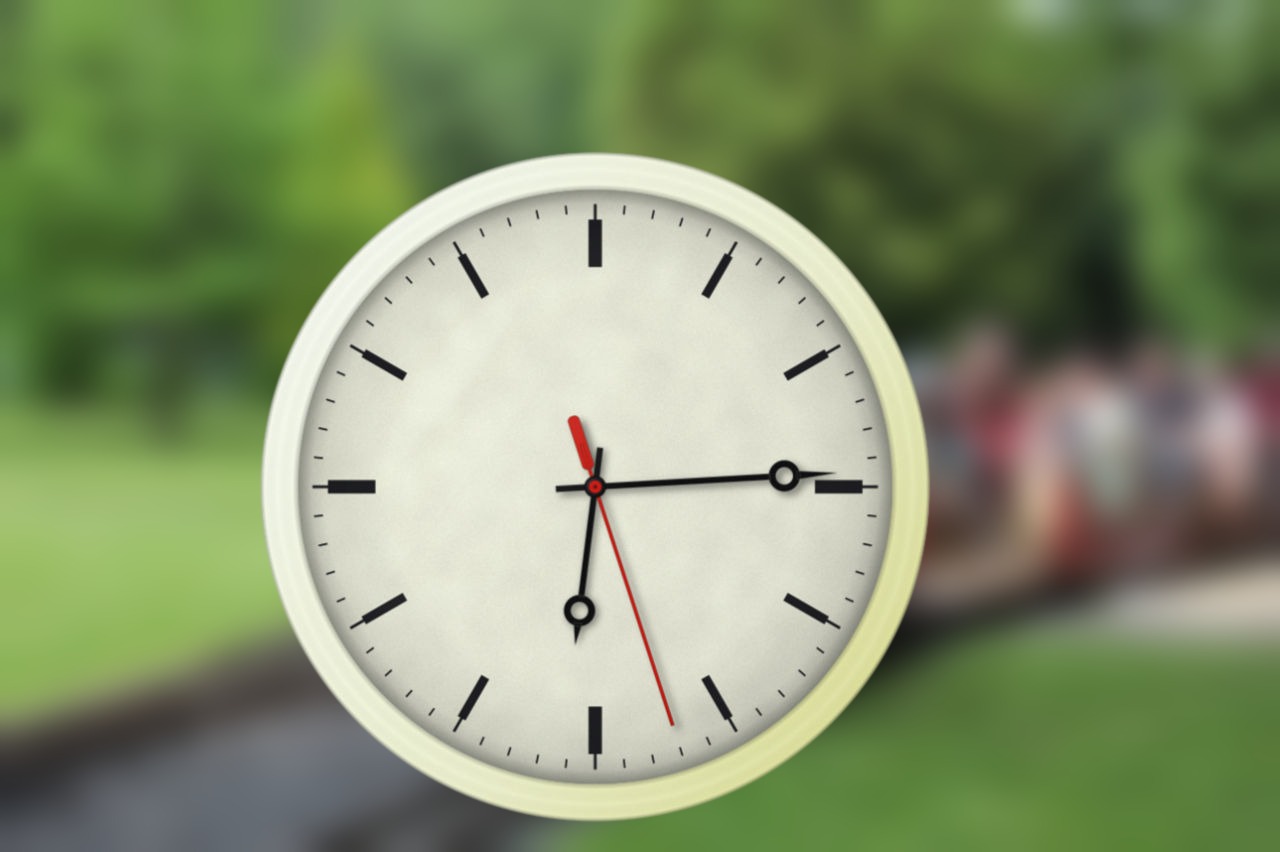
6:14:27
